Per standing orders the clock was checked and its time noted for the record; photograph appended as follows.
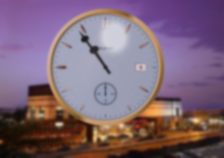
10:54
